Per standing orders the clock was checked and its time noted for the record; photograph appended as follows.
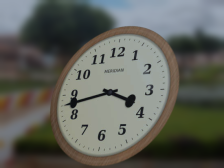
3:43
